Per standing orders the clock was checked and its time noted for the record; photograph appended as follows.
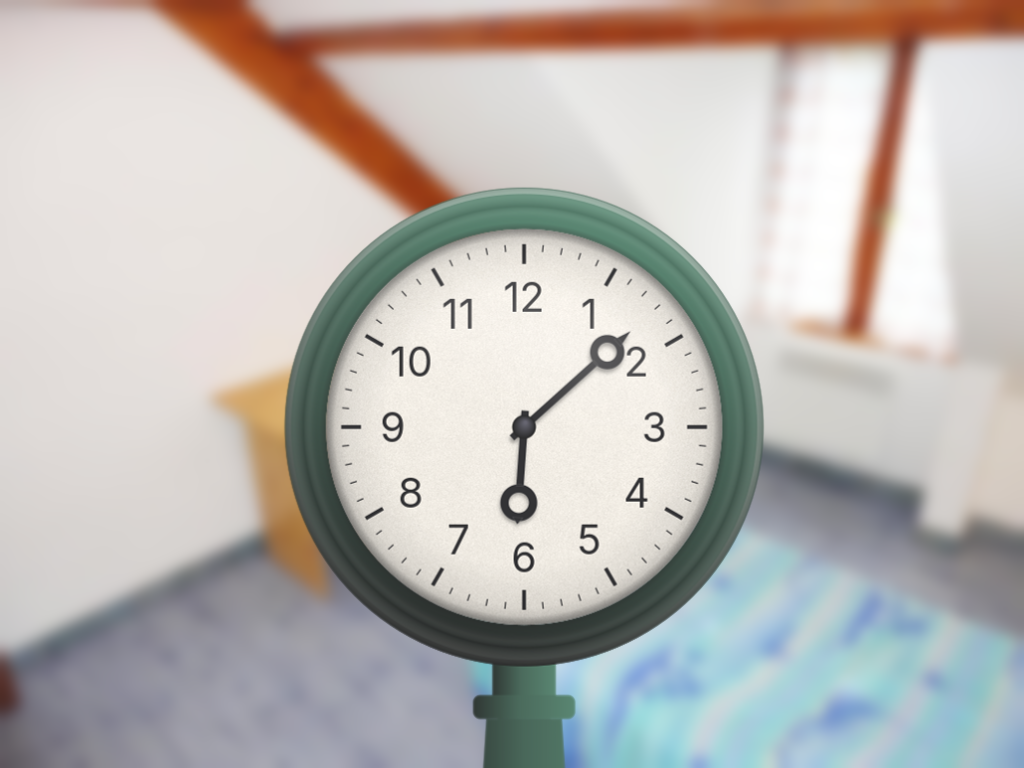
6:08
